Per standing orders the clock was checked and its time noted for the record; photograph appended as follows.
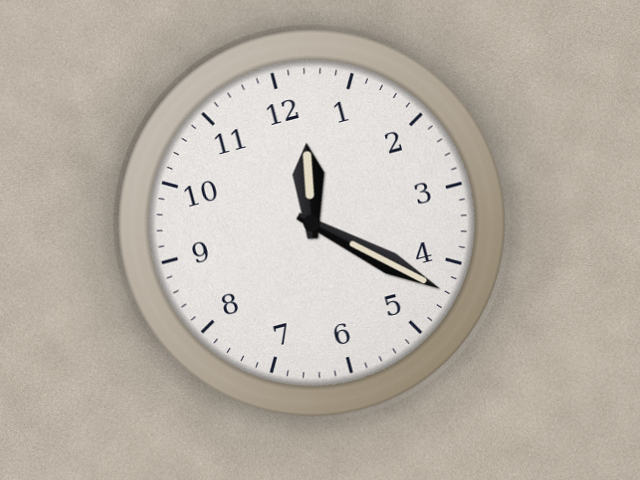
12:22
